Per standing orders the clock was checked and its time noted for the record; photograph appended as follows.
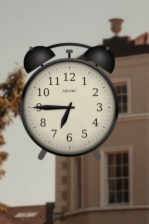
6:45
